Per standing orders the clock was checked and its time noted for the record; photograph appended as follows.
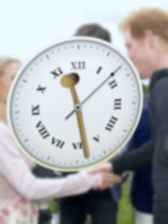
11:28:08
